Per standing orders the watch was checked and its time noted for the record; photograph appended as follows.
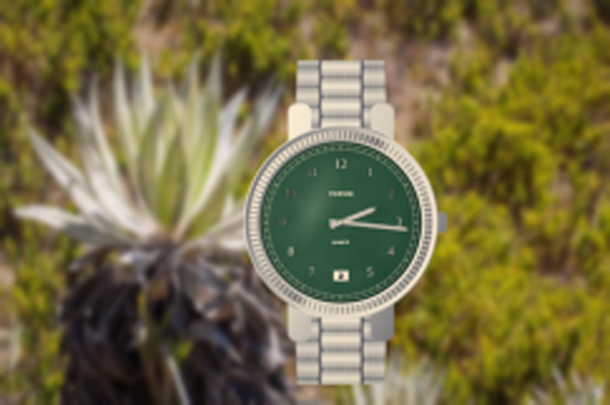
2:16
